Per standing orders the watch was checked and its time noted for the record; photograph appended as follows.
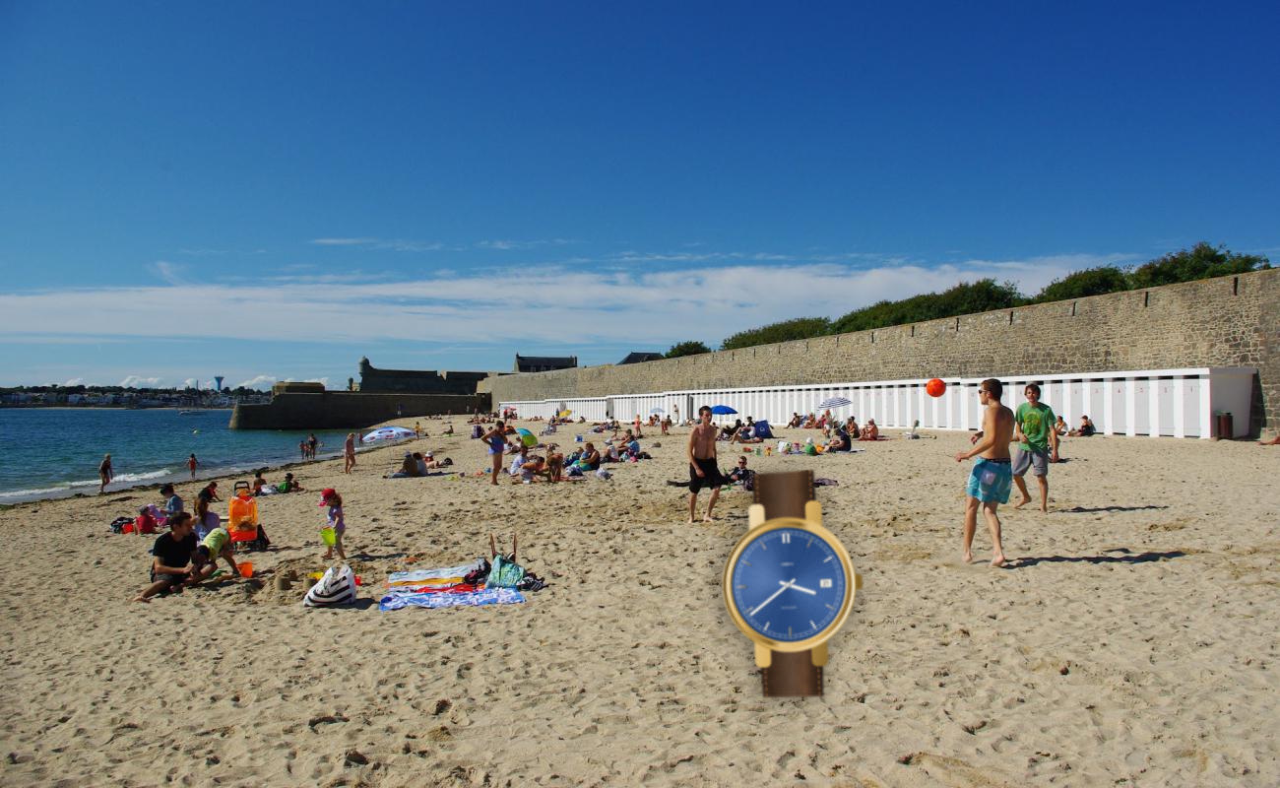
3:39
